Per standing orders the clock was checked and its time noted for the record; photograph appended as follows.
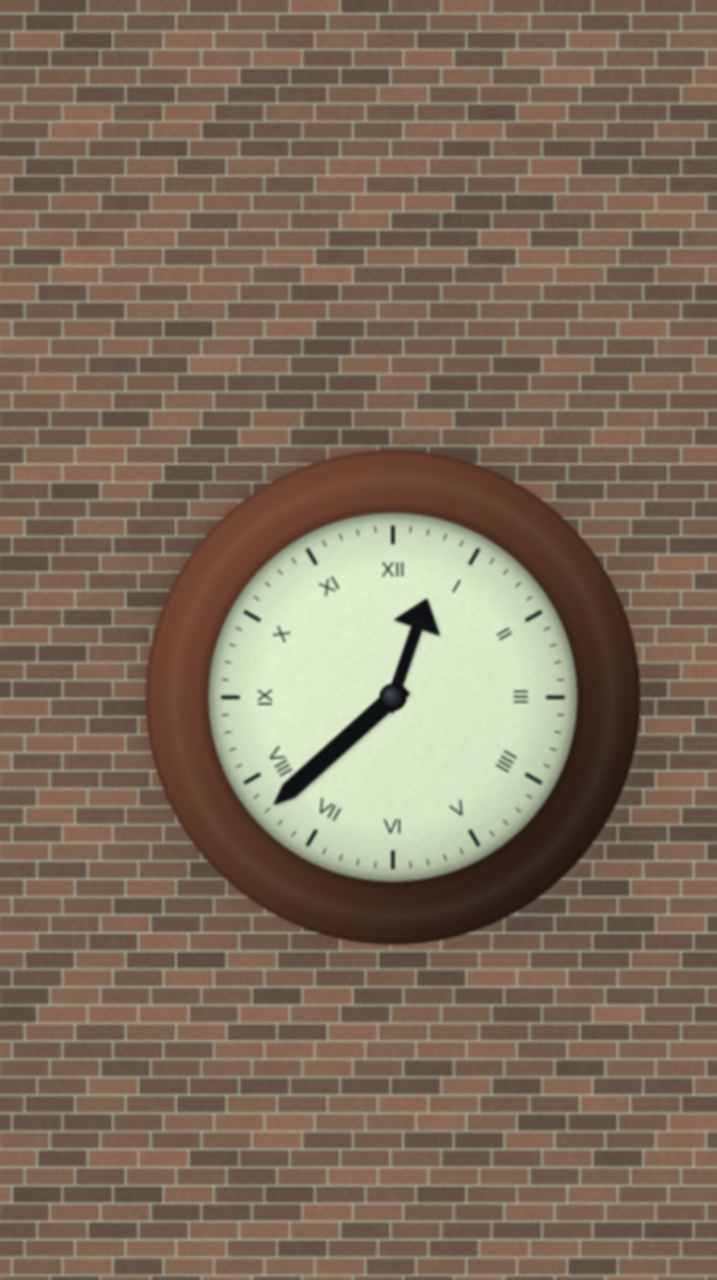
12:38
